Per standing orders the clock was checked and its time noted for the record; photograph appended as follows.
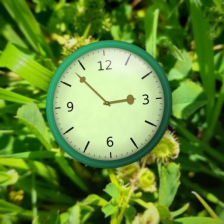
2:53
